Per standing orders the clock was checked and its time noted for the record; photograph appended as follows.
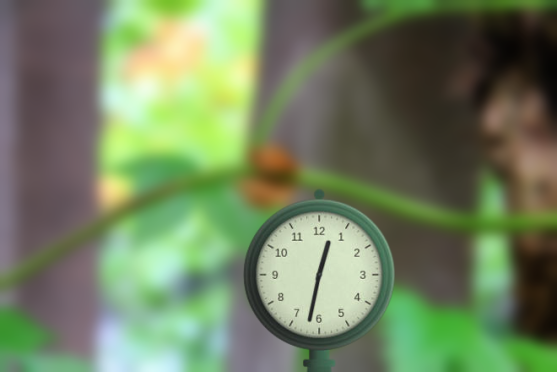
12:32
